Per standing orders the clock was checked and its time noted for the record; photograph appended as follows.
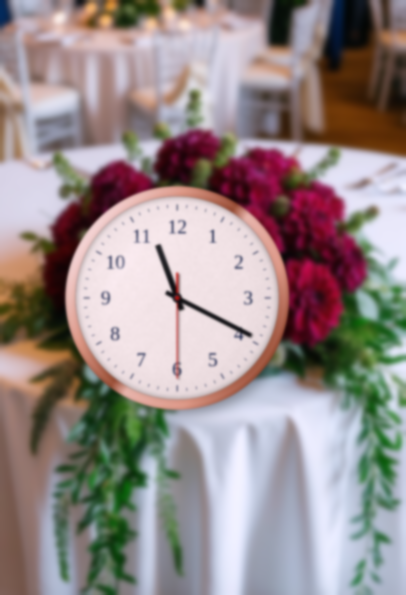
11:19:30
